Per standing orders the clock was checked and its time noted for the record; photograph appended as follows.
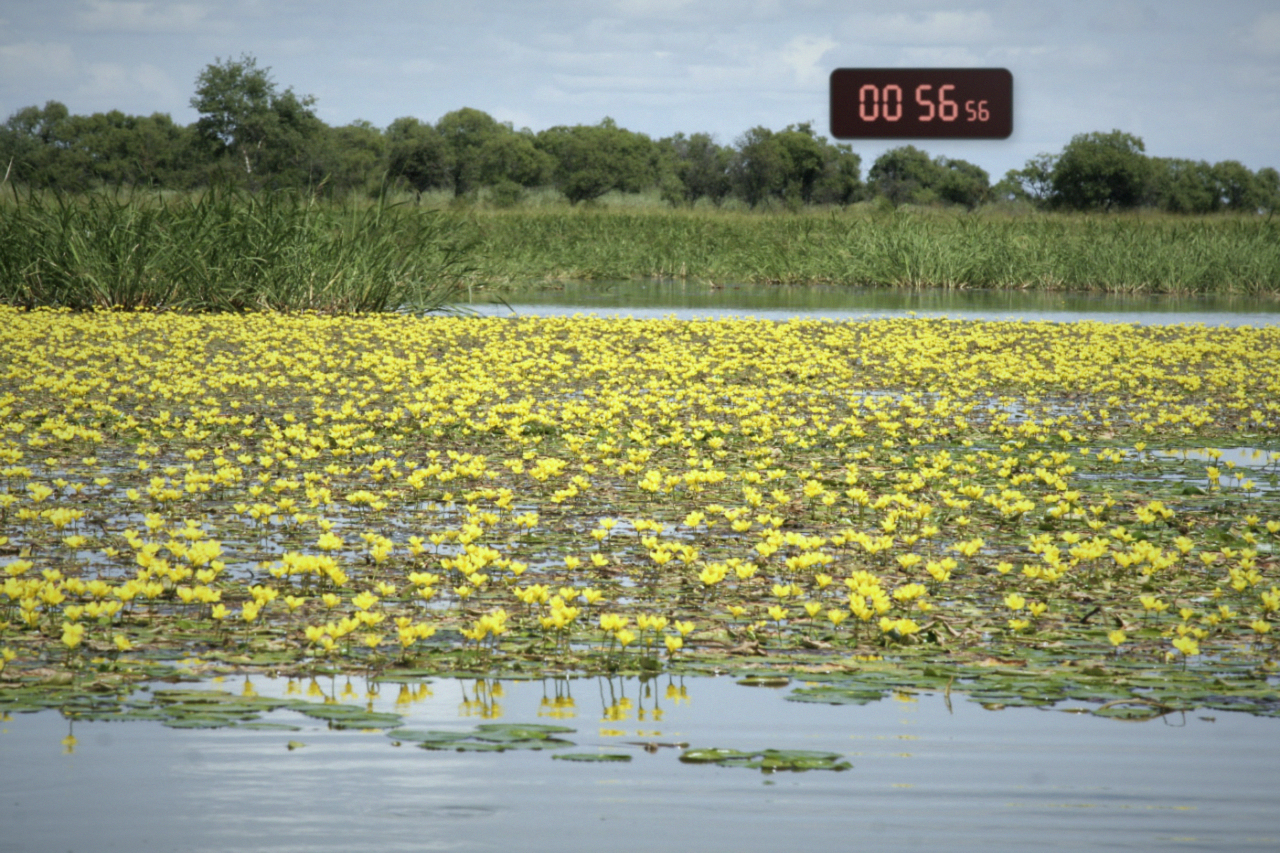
0:56:56
